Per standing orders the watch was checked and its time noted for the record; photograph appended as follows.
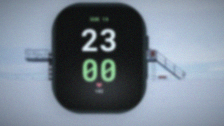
23:00
